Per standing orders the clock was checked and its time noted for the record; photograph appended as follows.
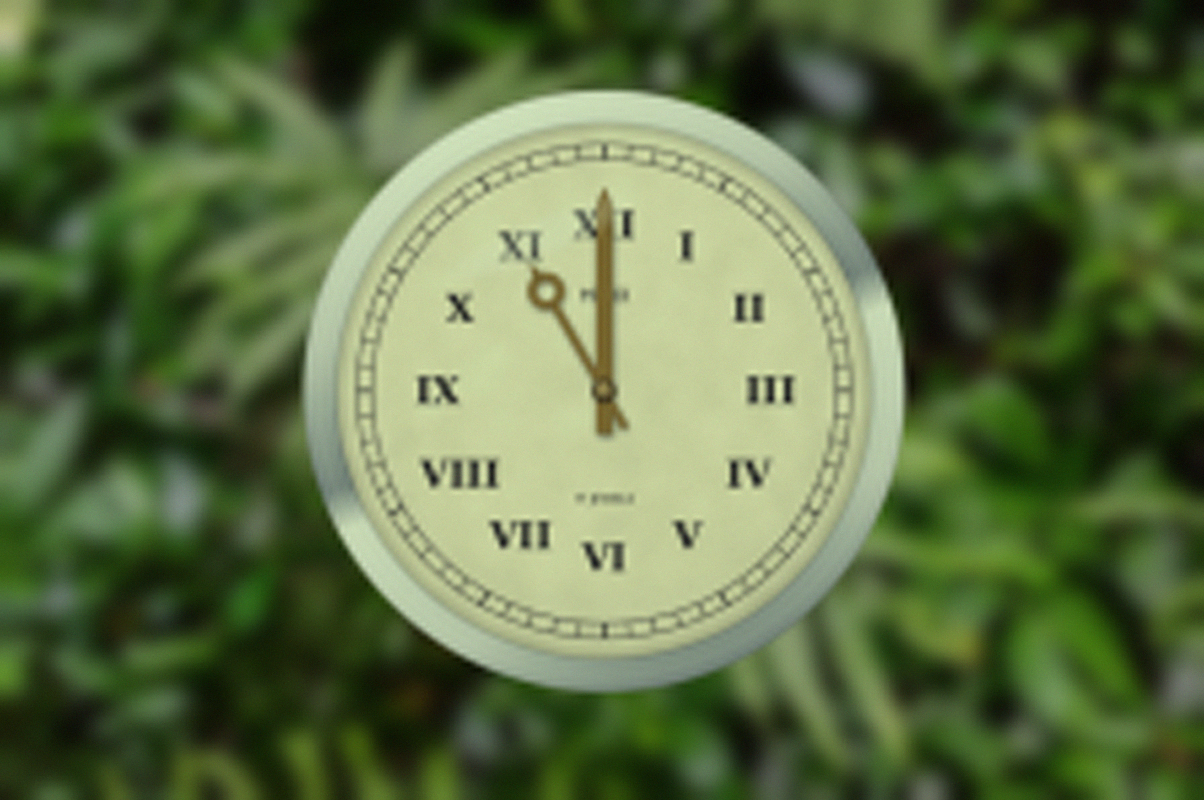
11:00
